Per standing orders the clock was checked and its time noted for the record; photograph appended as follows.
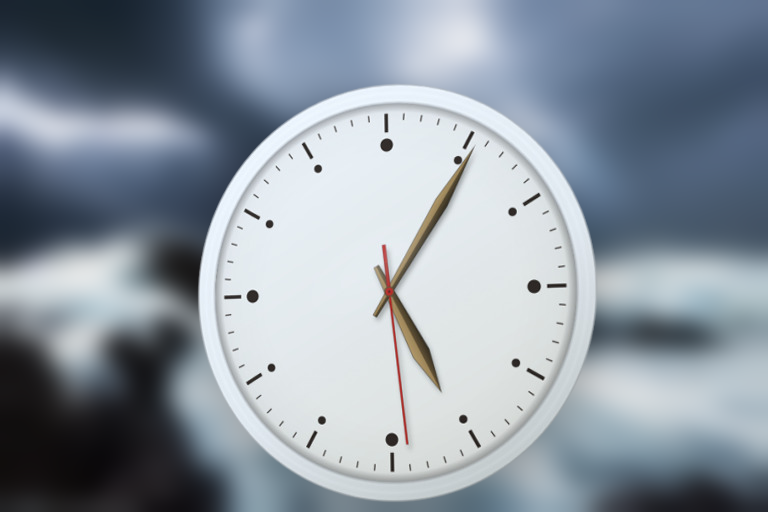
5:05:29
